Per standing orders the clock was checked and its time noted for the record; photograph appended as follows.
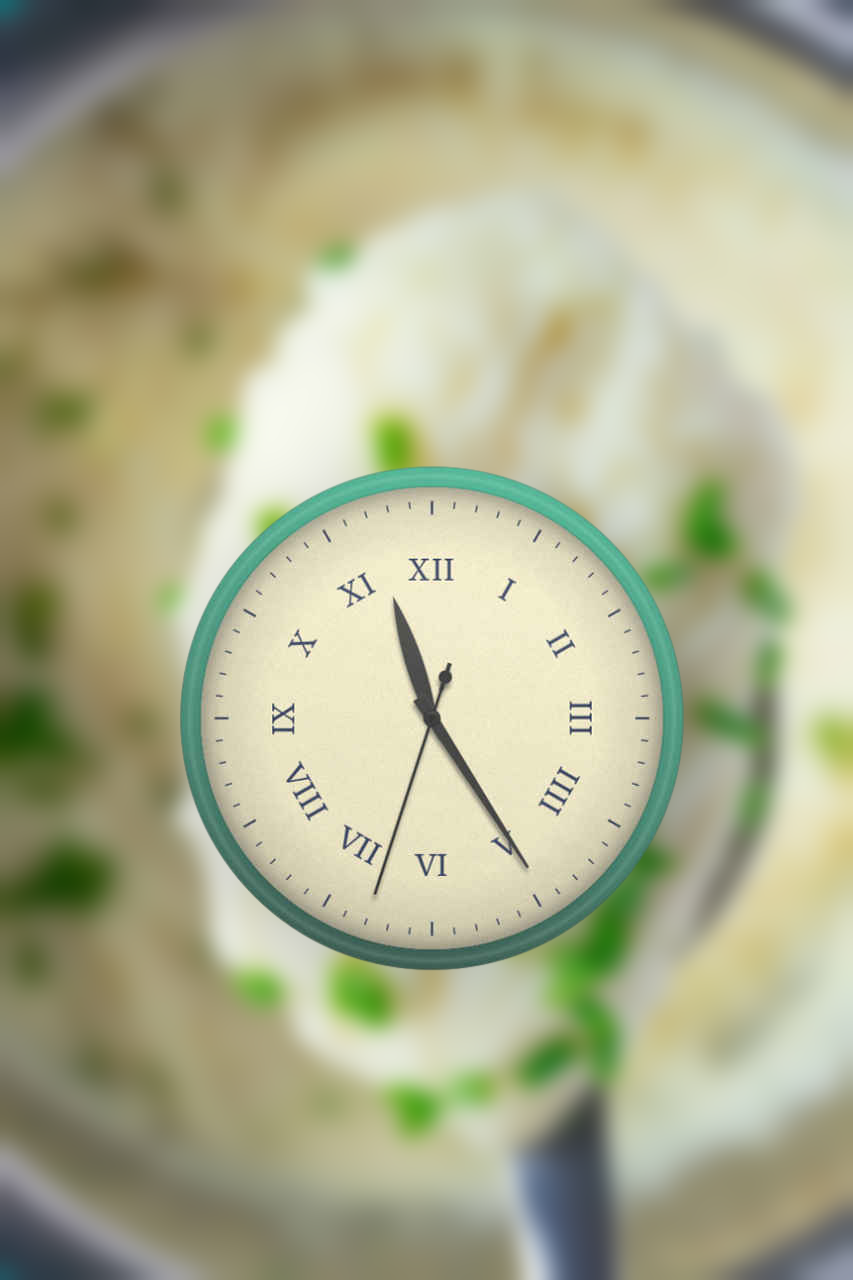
11:24:33
